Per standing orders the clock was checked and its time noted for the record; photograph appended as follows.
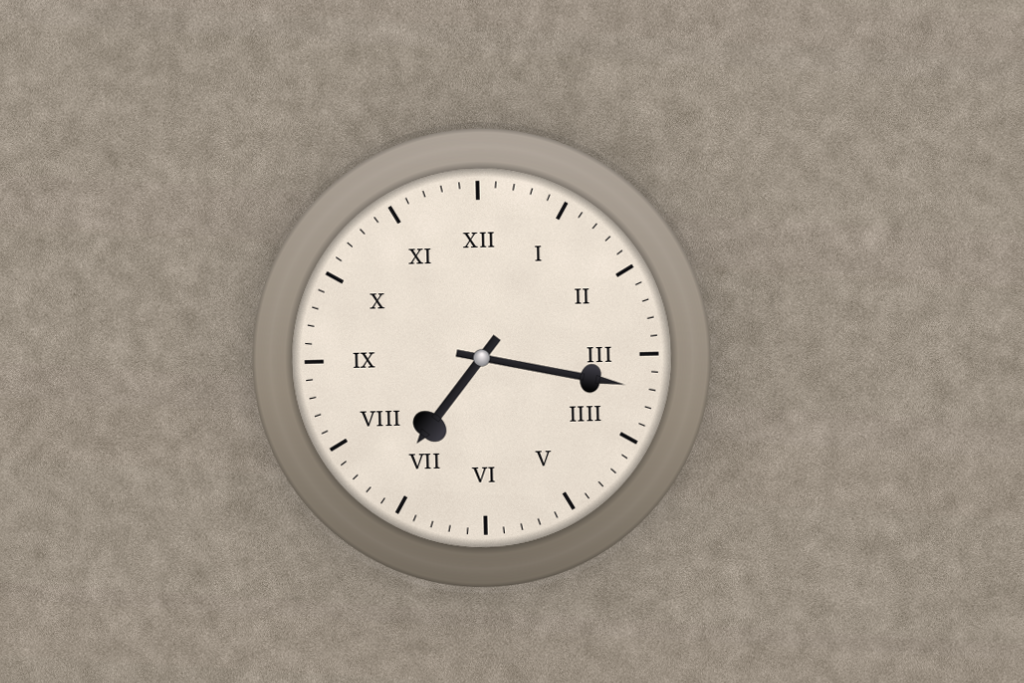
7:17
